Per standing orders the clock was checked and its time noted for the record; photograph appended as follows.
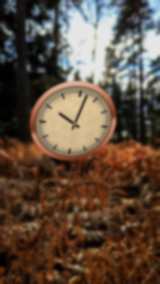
10:02
